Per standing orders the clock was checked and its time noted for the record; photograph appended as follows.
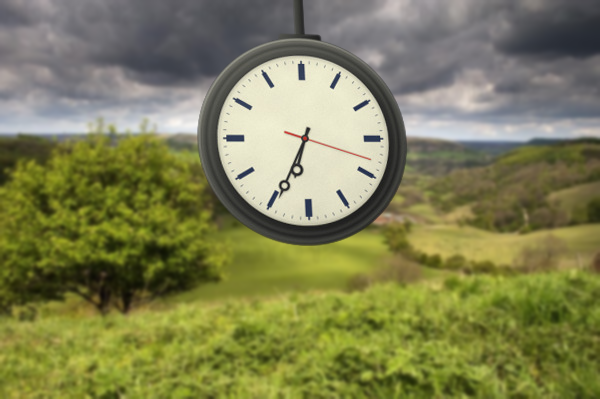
6:34:18
